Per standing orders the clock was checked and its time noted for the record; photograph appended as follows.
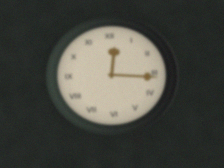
12:16
